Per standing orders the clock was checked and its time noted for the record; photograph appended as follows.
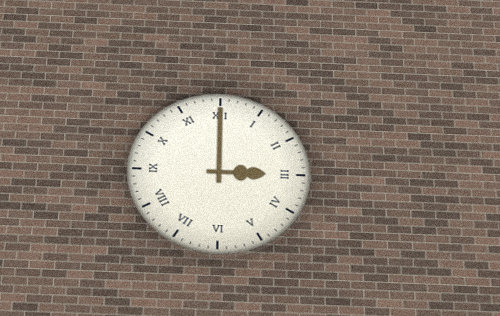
3:00
